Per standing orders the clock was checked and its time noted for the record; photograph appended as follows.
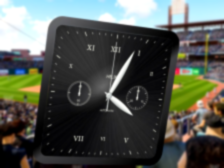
4:04
